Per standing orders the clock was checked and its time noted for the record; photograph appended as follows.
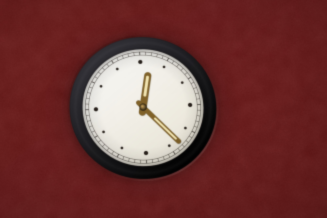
12:23
